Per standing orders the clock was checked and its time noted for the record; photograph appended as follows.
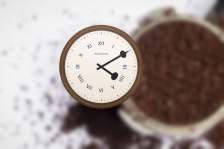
4:10
